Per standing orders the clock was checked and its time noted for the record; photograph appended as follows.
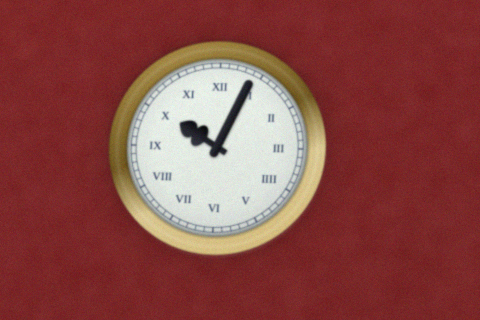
10:04
